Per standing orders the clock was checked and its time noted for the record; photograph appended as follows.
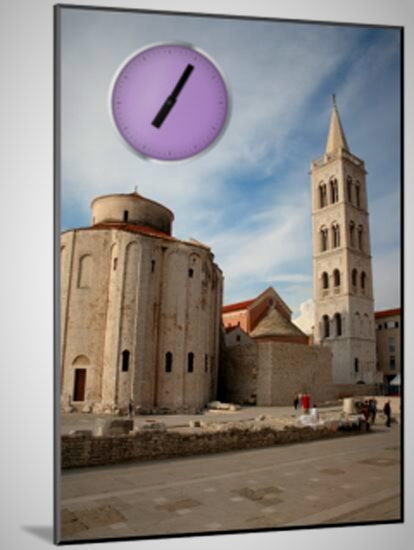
7:05
